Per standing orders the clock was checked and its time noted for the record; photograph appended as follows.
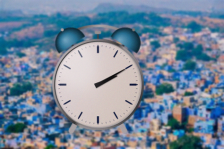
2:10
